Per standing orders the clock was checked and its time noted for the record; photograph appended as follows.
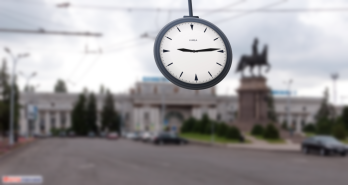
9:14
